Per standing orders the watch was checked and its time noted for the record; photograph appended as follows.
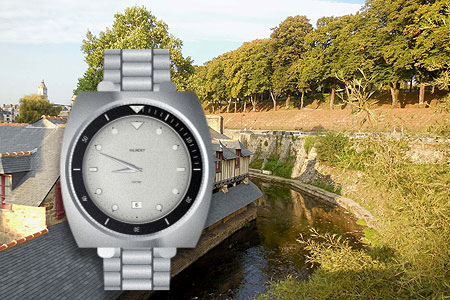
8:49
